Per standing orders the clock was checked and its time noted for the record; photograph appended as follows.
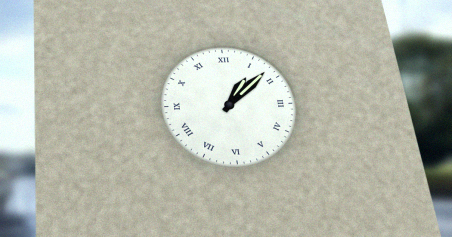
1:08
